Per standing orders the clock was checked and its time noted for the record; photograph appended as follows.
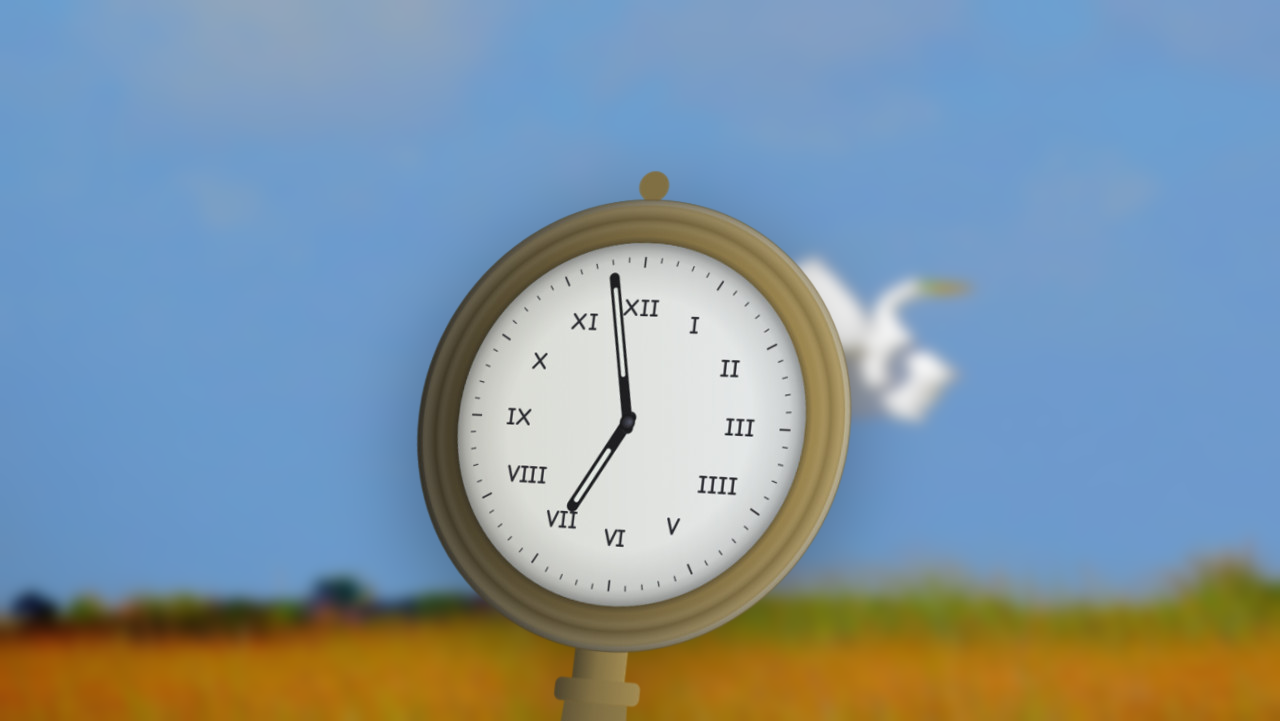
6:58
